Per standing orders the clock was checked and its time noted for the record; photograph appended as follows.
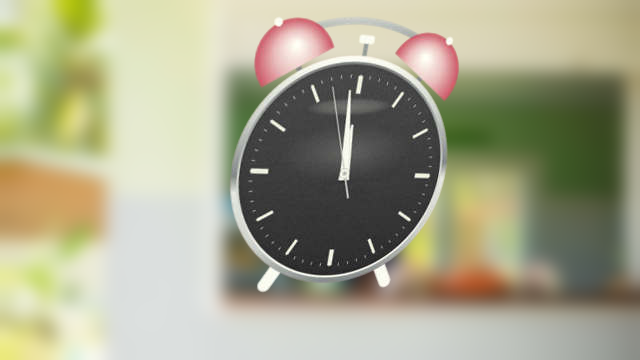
11:58:57
